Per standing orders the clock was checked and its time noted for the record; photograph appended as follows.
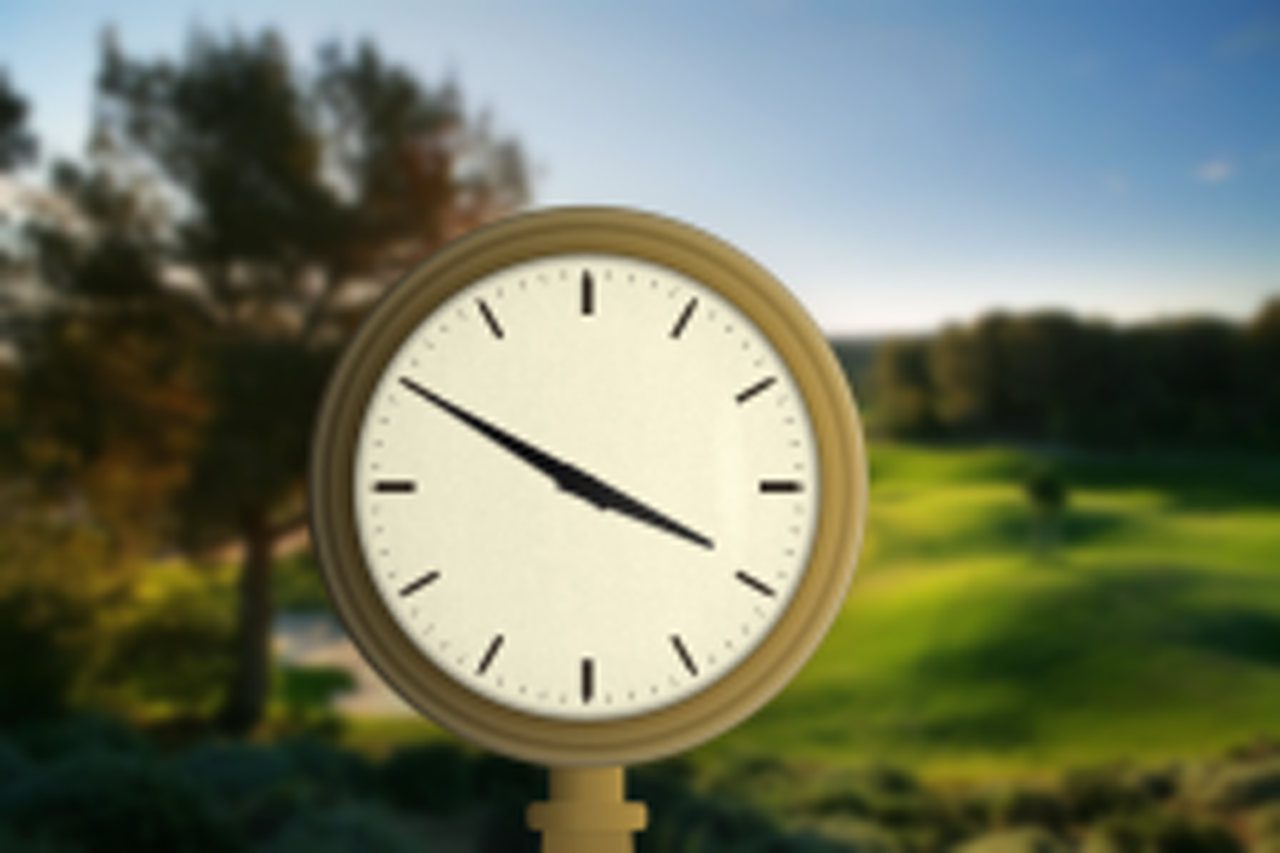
3:50
